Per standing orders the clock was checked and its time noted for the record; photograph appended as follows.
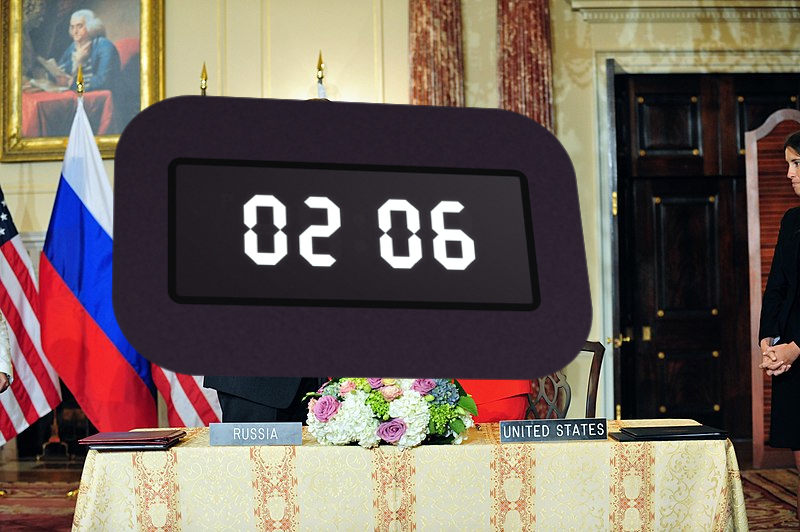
2:06
